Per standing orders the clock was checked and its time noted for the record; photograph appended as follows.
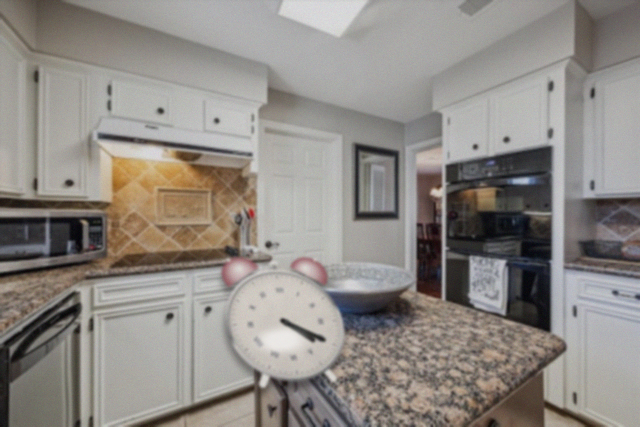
4:20
